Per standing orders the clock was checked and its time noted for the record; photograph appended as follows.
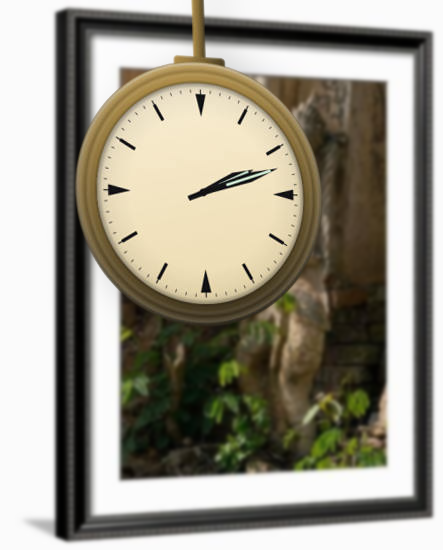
2:12
